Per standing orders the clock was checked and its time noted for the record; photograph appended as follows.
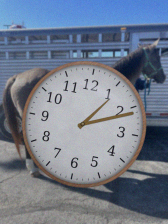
1:11
